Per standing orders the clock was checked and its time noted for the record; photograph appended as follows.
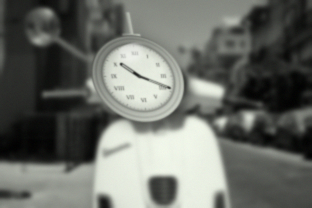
10:19
